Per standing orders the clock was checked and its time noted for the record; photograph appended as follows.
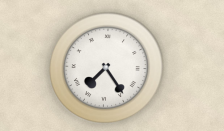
7:24
